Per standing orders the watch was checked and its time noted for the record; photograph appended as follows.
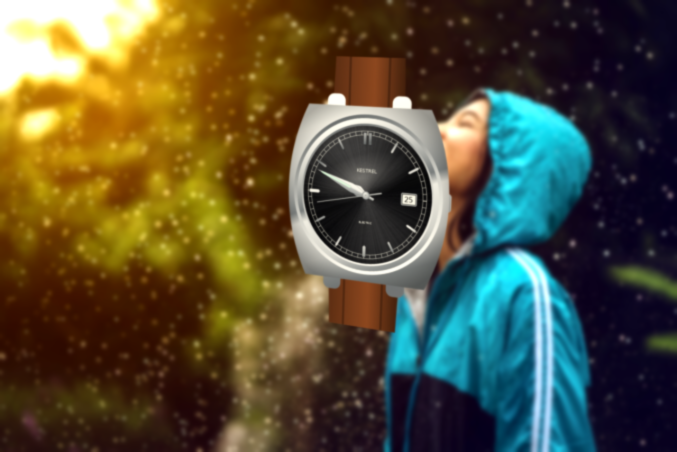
9:48:43
